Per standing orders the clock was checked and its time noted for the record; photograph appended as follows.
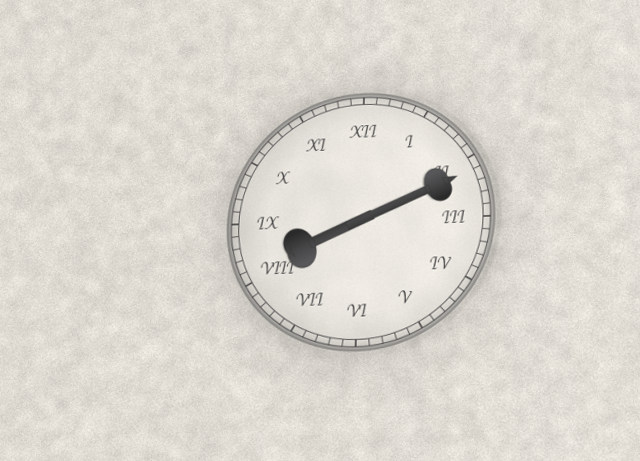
8:11
